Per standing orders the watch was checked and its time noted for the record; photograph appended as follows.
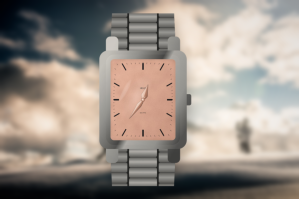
12:36
